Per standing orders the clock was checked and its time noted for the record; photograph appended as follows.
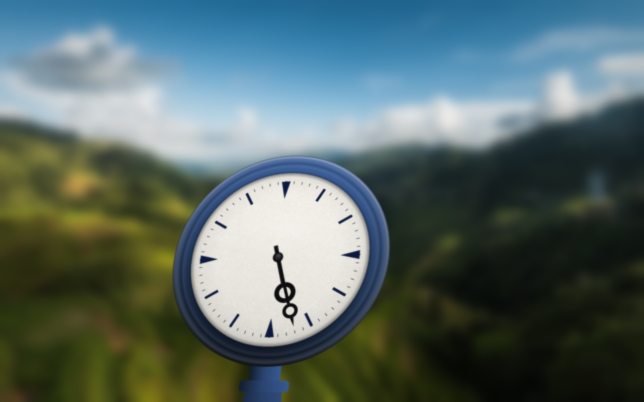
5:27
